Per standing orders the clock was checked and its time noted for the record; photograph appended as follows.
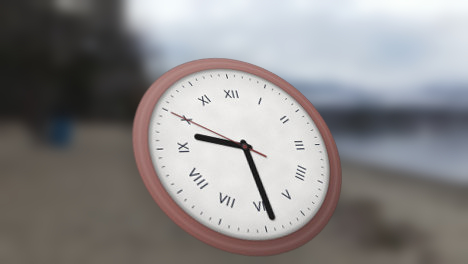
9:28:50
